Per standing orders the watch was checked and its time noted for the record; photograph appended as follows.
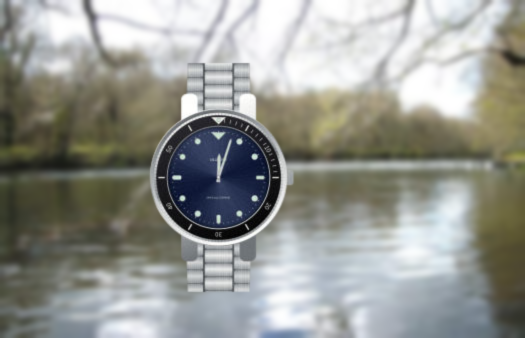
12:03
